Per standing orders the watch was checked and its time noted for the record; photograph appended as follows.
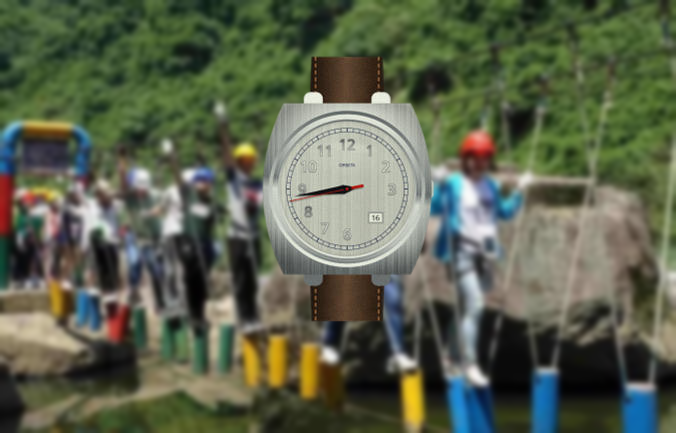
8:43:43
